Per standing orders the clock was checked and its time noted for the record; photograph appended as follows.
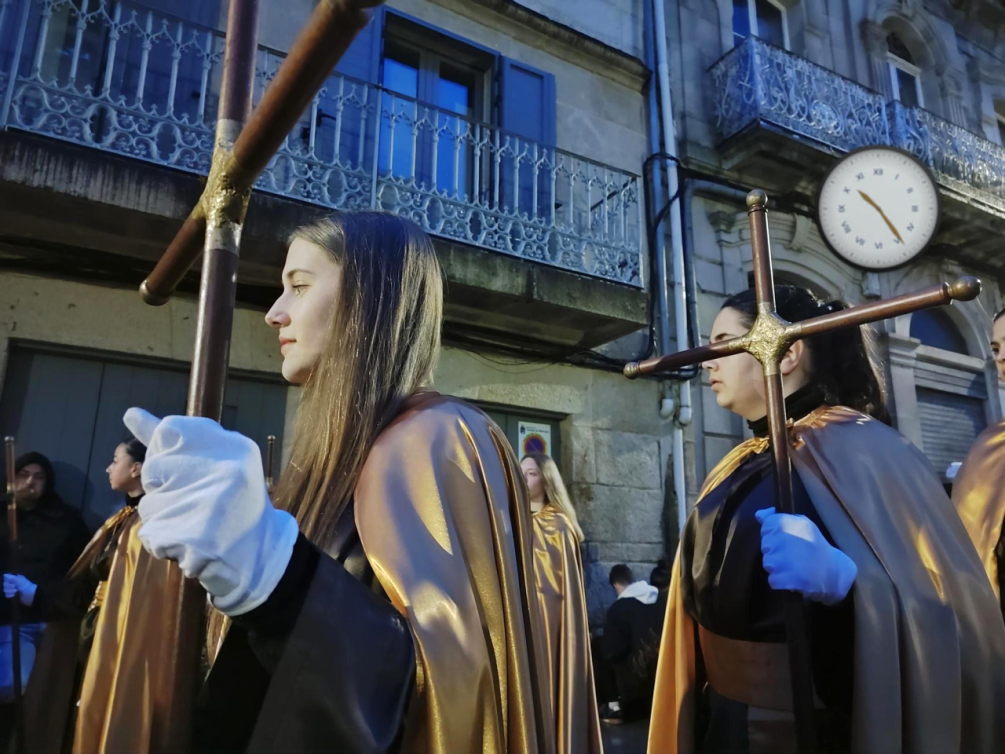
10:24
